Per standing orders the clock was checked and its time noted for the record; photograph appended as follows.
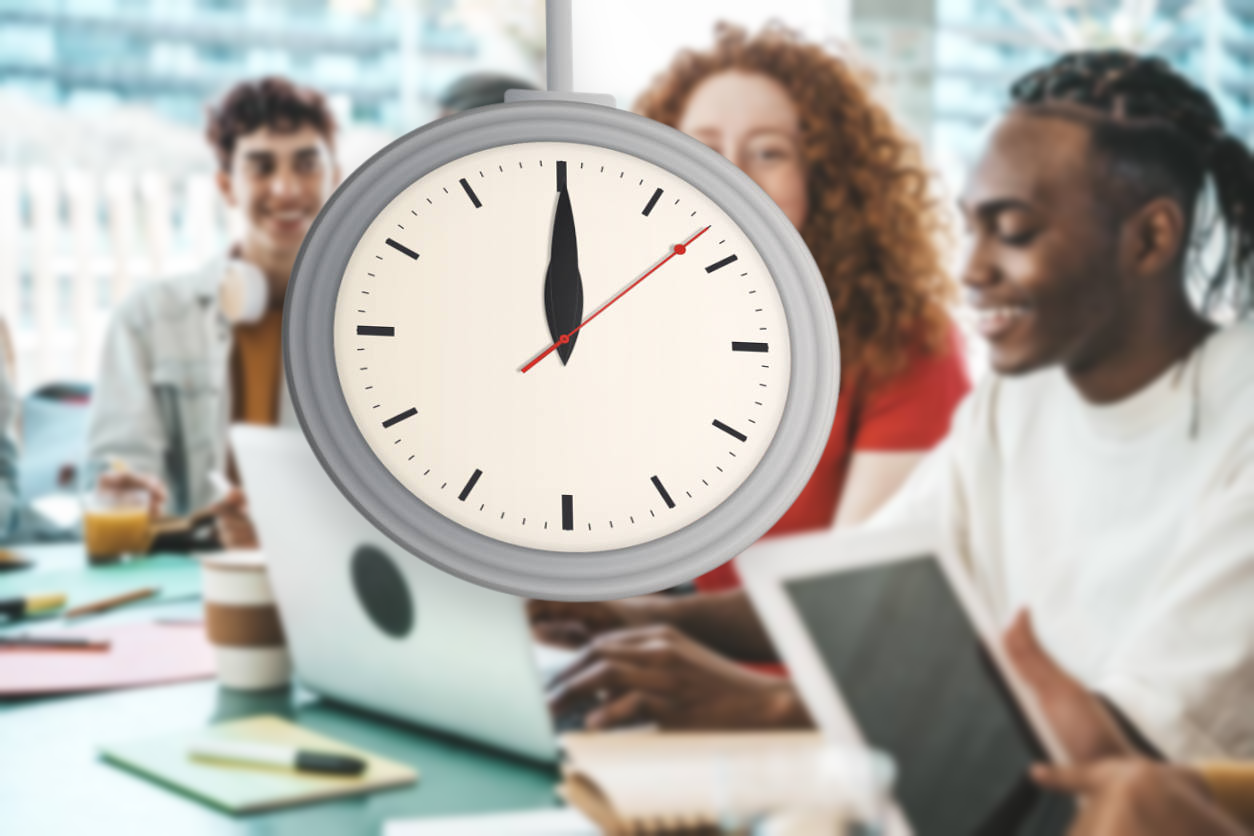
12:00:08
